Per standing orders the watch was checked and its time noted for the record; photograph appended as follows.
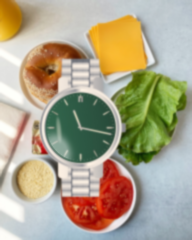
11:17
